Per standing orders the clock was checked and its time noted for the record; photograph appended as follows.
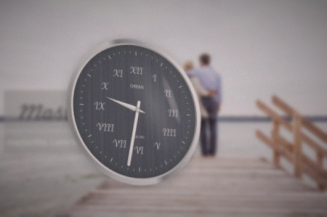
9:32
